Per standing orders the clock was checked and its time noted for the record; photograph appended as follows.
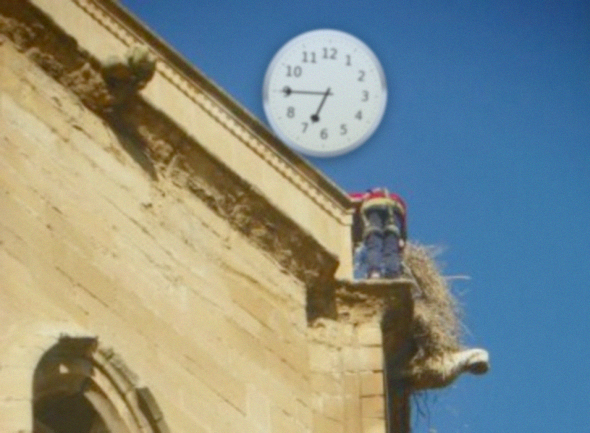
6:45
